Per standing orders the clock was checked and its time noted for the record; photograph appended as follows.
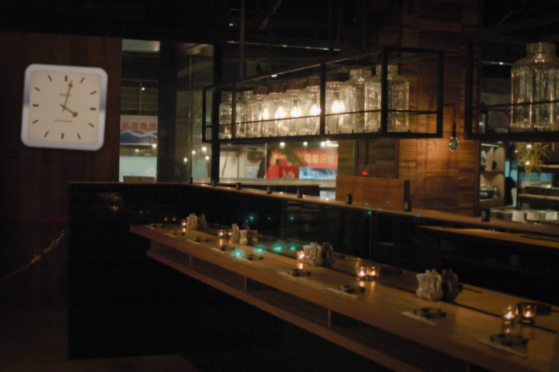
4:02
